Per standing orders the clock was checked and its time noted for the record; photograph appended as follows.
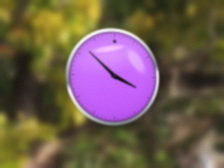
3:52
